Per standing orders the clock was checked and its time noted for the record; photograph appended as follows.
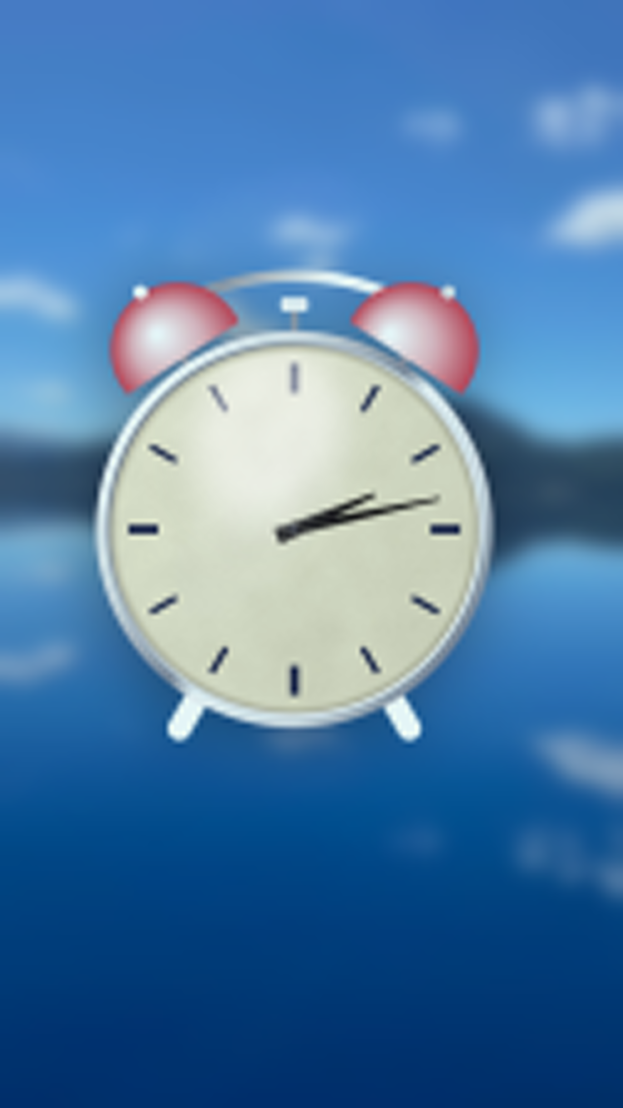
2:13
